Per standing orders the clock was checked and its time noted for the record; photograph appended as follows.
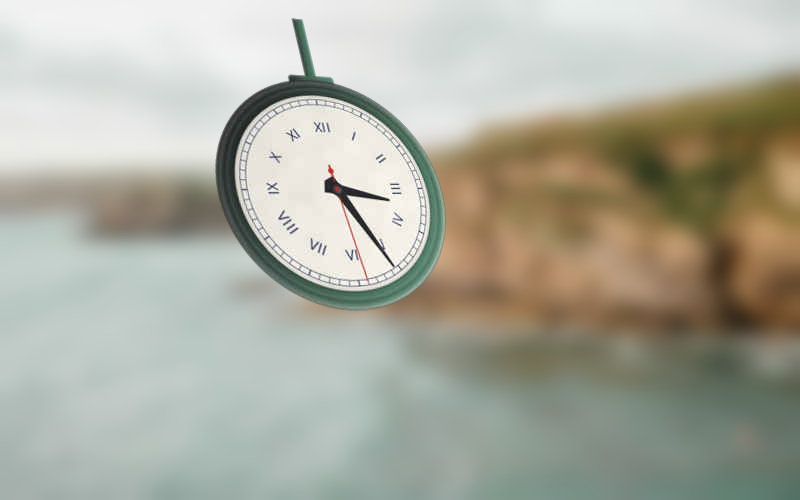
3:25:29
